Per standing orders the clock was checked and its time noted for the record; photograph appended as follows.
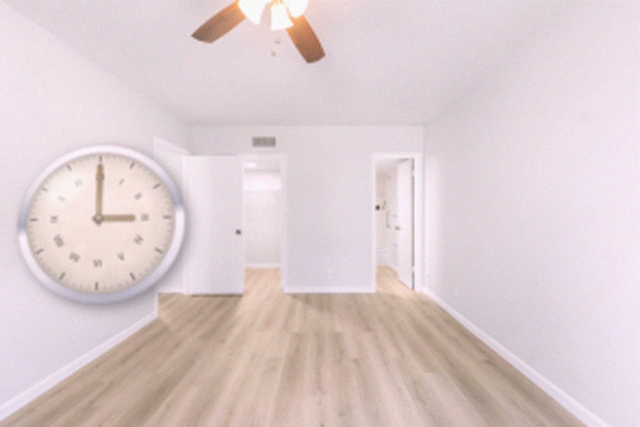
3:00
